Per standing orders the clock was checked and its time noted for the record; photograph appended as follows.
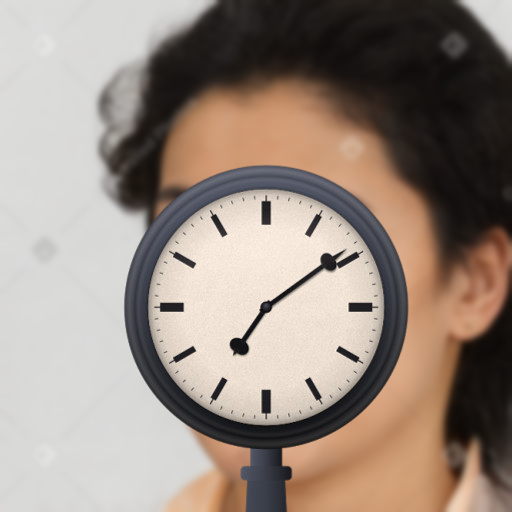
7:09
